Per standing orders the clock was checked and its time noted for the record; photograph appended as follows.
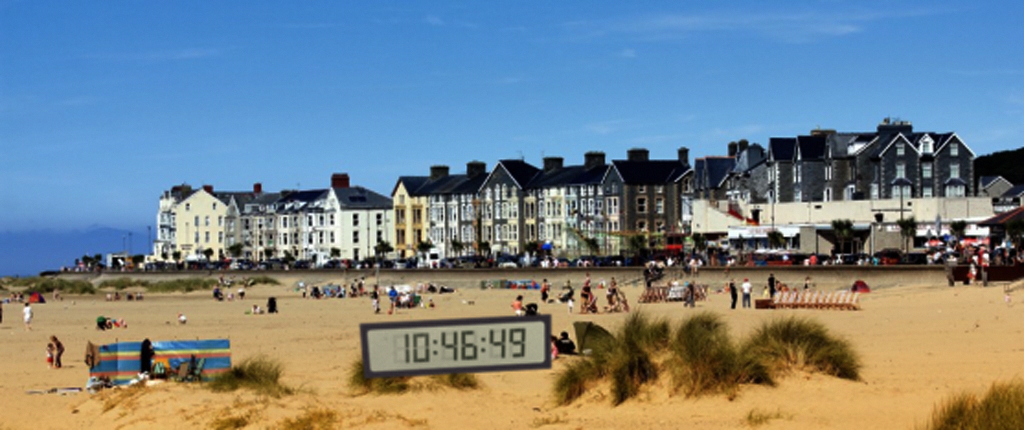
10:46:49
